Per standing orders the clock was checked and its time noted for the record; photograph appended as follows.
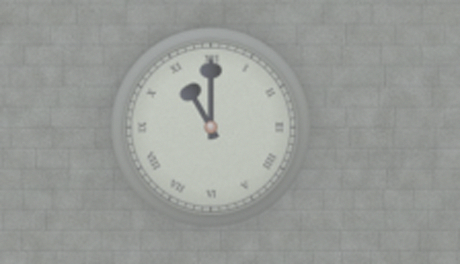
11:00
